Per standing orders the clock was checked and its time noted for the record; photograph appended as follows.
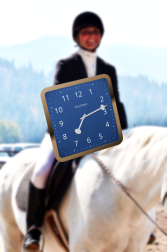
7:13
